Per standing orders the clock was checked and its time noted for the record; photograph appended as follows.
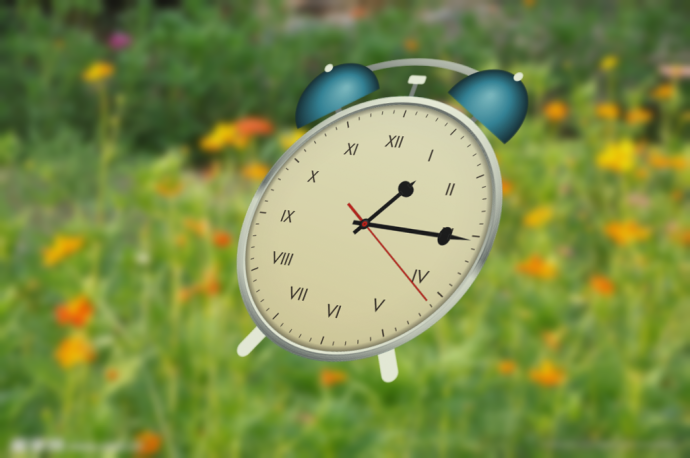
1:15:21
